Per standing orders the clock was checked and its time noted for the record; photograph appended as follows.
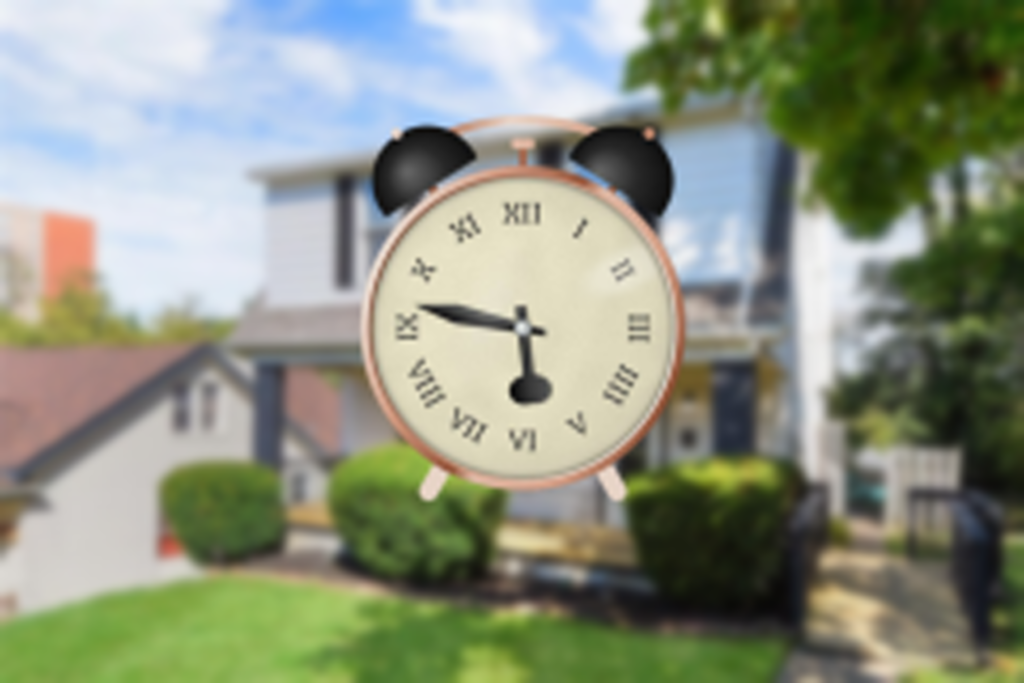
5:47
